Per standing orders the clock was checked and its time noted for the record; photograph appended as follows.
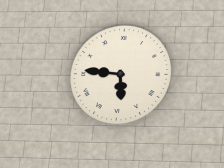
5:46
